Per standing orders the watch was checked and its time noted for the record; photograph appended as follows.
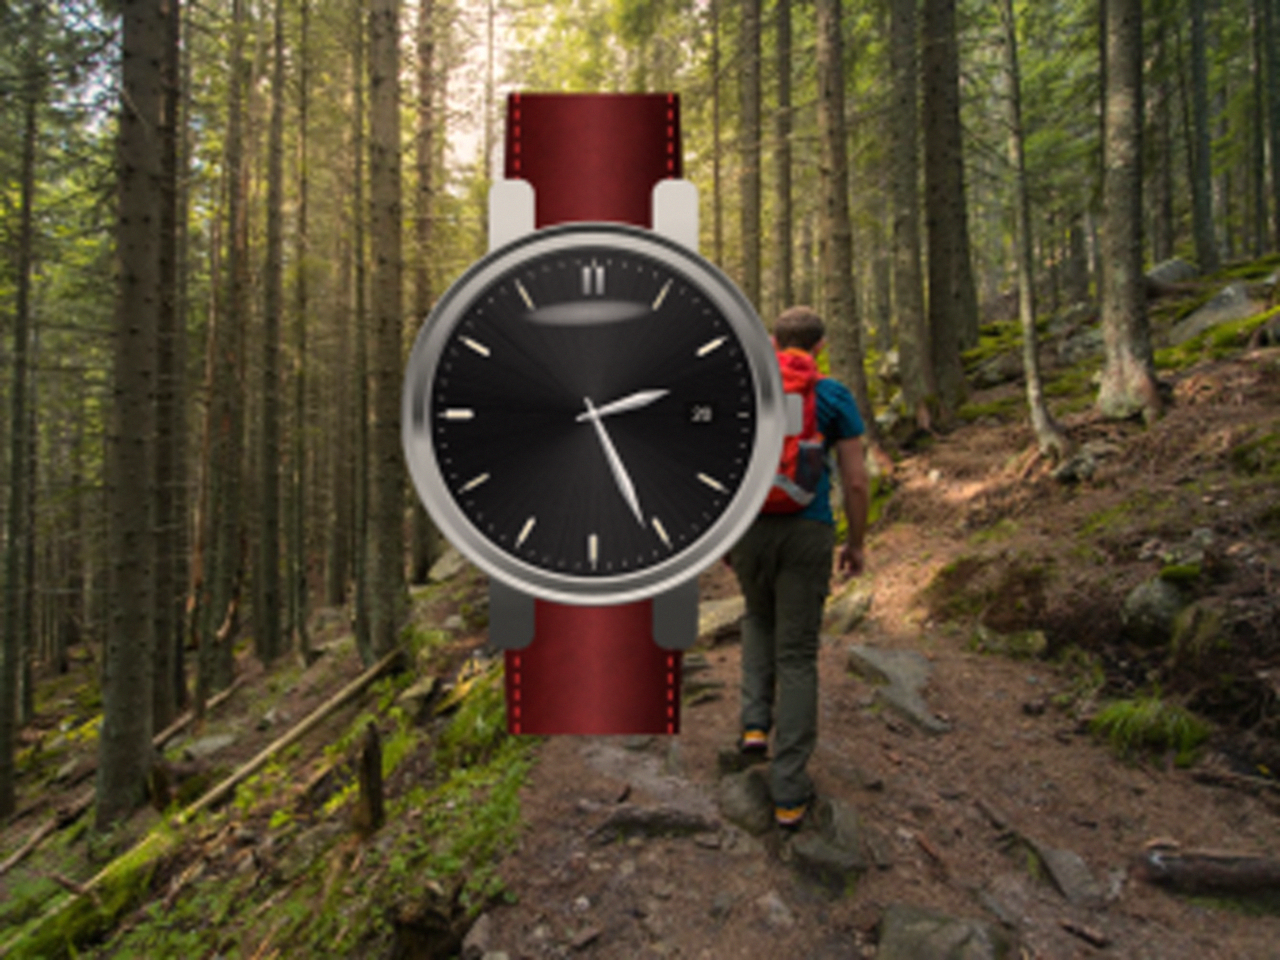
2:26
